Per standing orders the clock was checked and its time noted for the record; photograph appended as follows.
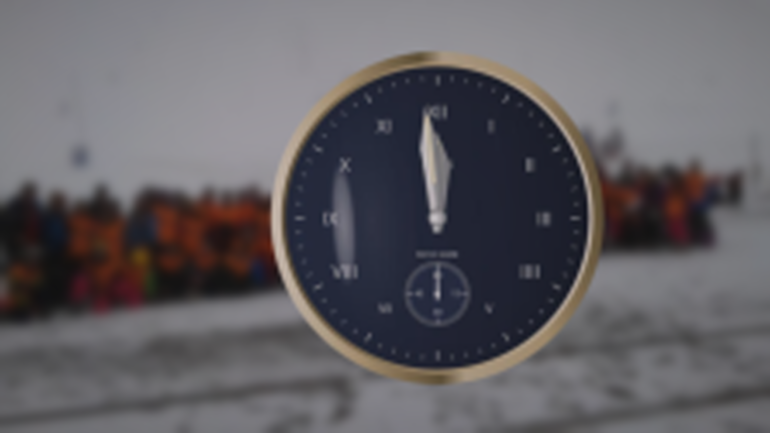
11:59
